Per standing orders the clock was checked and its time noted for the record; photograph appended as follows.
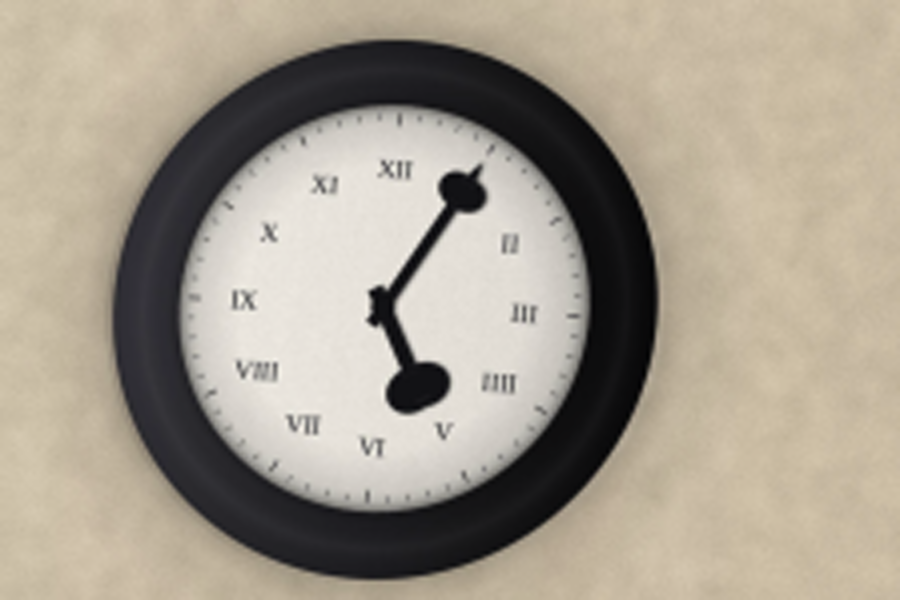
5:05
